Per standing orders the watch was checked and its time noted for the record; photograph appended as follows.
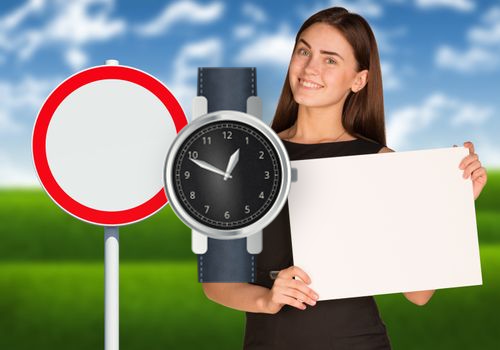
12:49
